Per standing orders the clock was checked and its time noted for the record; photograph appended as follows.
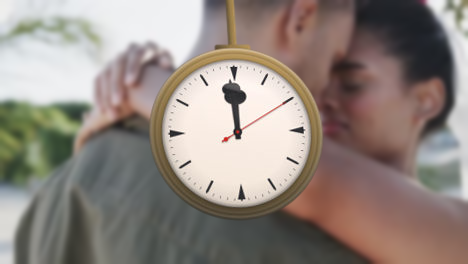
11:59:10
